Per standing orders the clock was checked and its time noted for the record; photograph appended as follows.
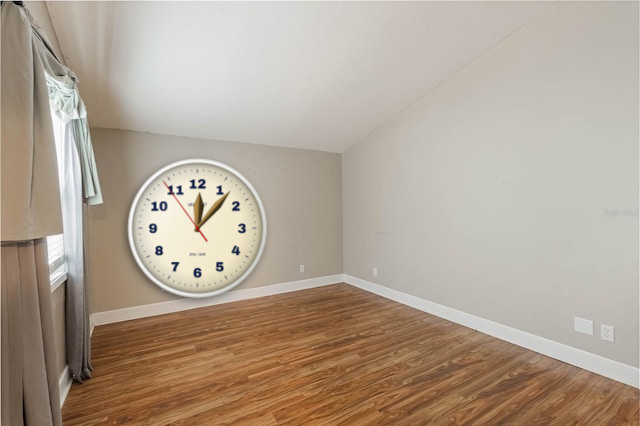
12:06:54
